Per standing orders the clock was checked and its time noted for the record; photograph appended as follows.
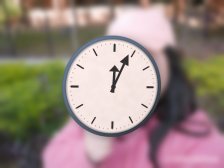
12:04
